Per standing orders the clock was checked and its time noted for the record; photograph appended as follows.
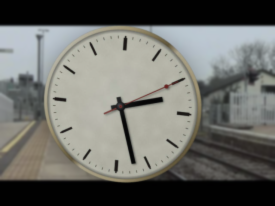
2:27:10
